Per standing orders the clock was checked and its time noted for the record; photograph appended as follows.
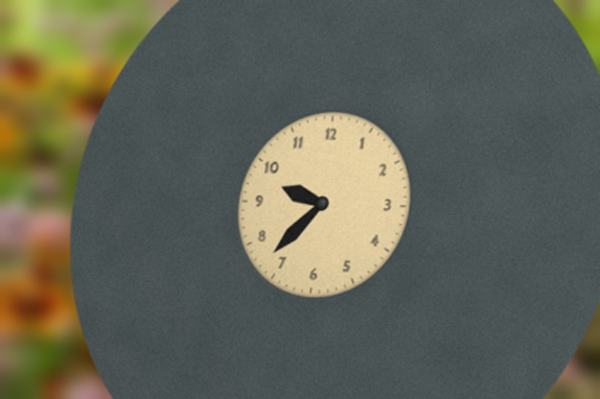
9:37
